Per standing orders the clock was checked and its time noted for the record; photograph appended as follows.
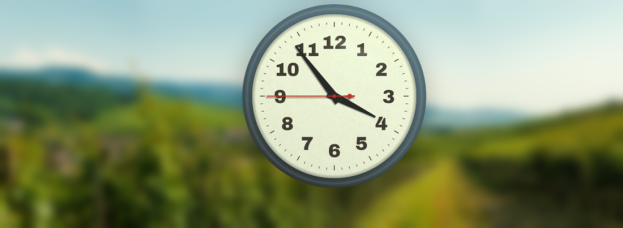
3:53:45
